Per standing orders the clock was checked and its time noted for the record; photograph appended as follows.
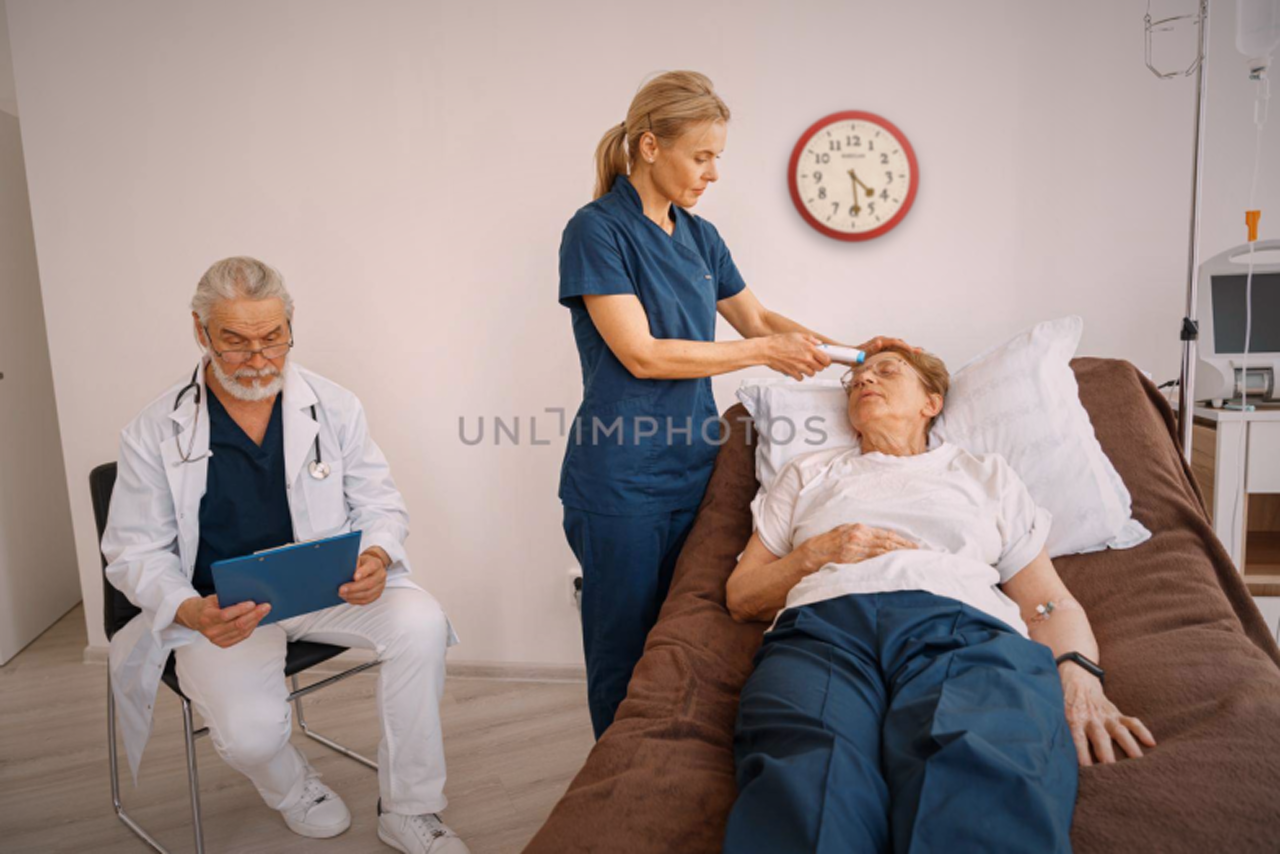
4:29
